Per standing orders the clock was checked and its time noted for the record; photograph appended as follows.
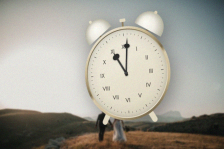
11:01
